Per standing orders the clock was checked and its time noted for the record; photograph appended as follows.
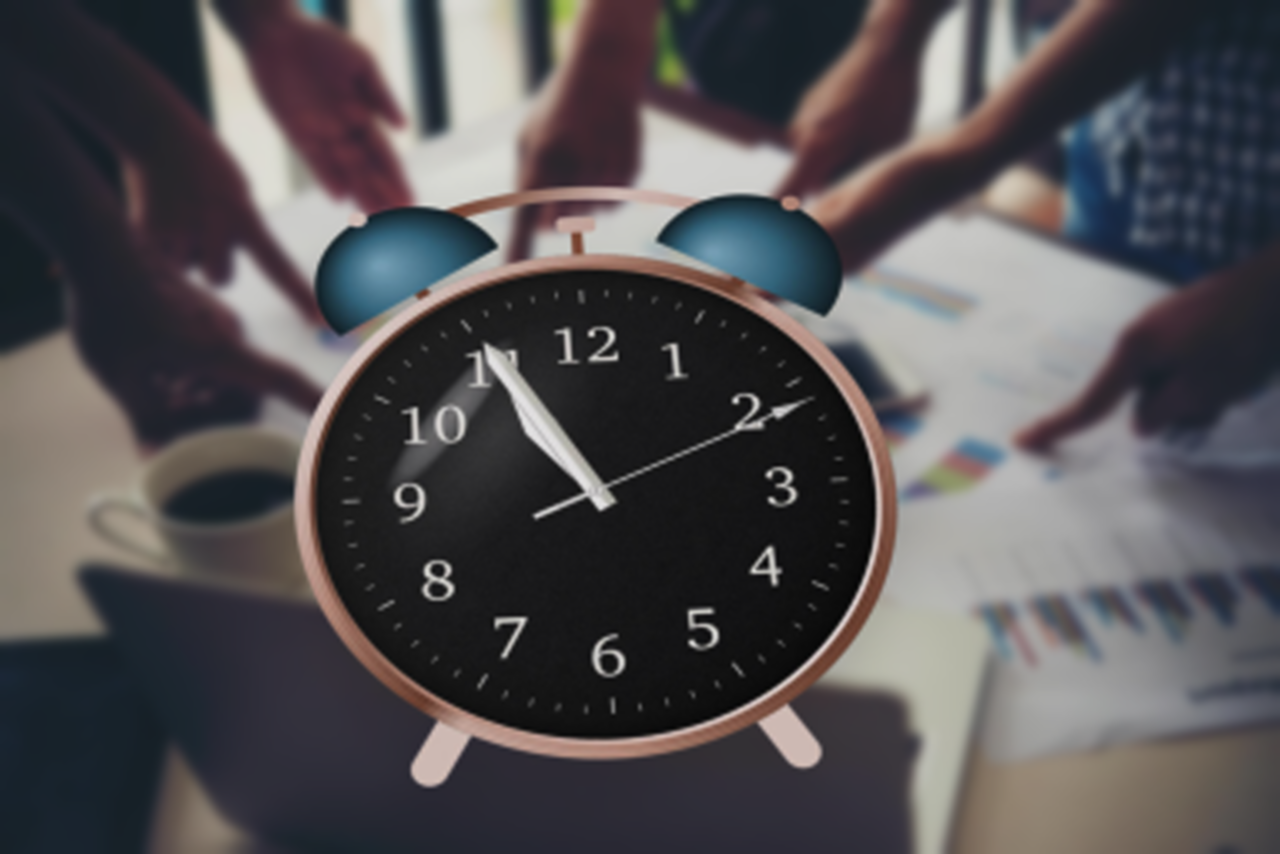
10:55:11
